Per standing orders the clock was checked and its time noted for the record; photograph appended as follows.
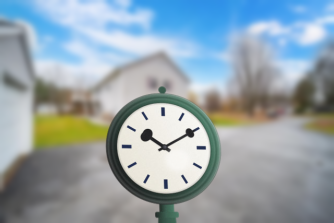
10:10
